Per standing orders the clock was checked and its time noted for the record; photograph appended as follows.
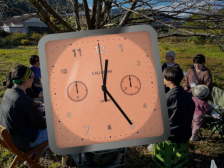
12:25
